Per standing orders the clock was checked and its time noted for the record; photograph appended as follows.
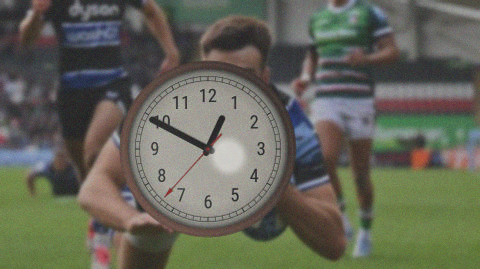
12:49:37
